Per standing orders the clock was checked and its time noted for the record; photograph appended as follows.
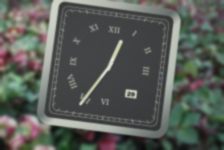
12:35
